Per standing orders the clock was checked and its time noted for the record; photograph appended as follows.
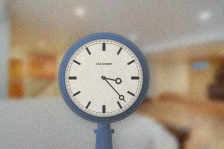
3:23
